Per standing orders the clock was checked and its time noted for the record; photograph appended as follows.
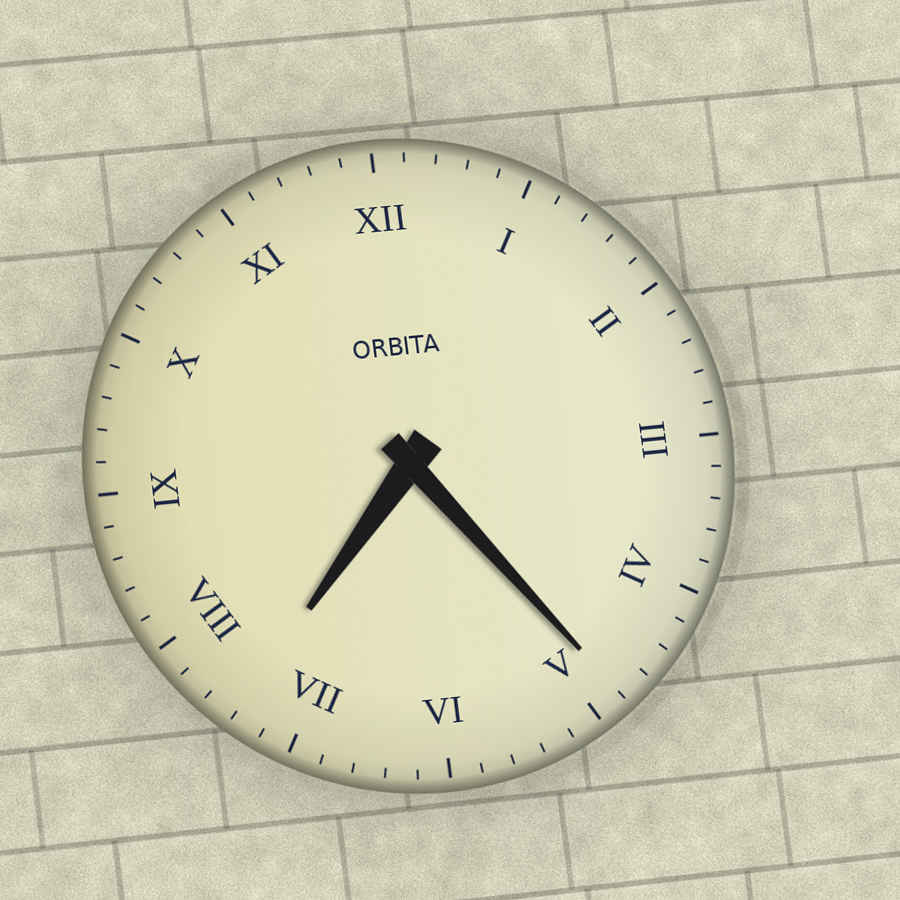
7:24
